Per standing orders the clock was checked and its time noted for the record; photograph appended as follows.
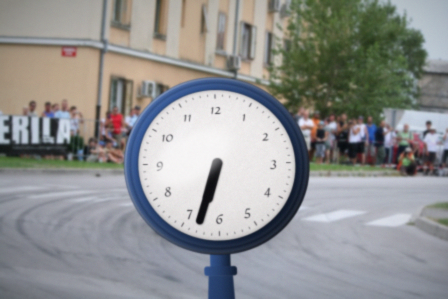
6:33
